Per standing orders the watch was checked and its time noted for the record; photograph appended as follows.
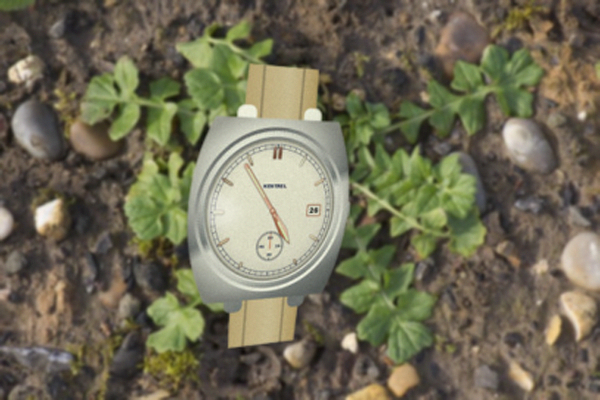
4:54
